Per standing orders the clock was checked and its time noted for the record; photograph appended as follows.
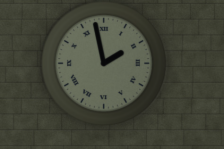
1:58
